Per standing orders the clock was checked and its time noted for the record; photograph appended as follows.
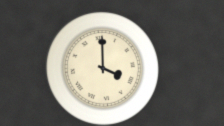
4:01
